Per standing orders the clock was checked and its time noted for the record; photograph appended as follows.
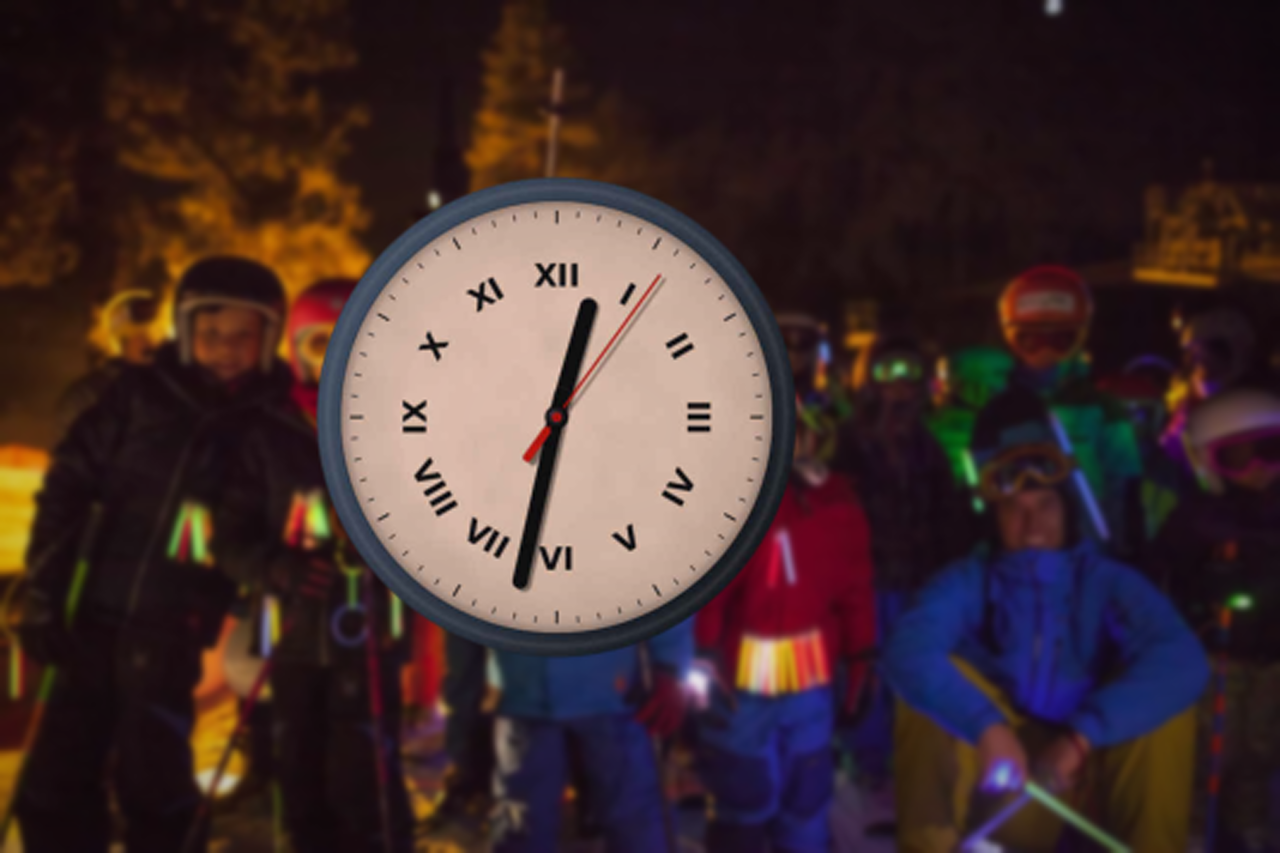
12:32:06
